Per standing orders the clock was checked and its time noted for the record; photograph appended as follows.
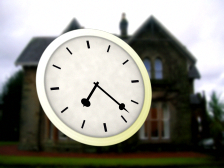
7:23
